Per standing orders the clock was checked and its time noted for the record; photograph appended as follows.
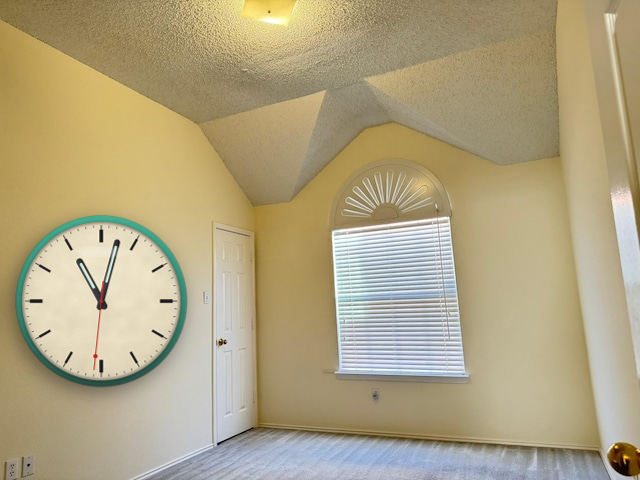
11:02:31
